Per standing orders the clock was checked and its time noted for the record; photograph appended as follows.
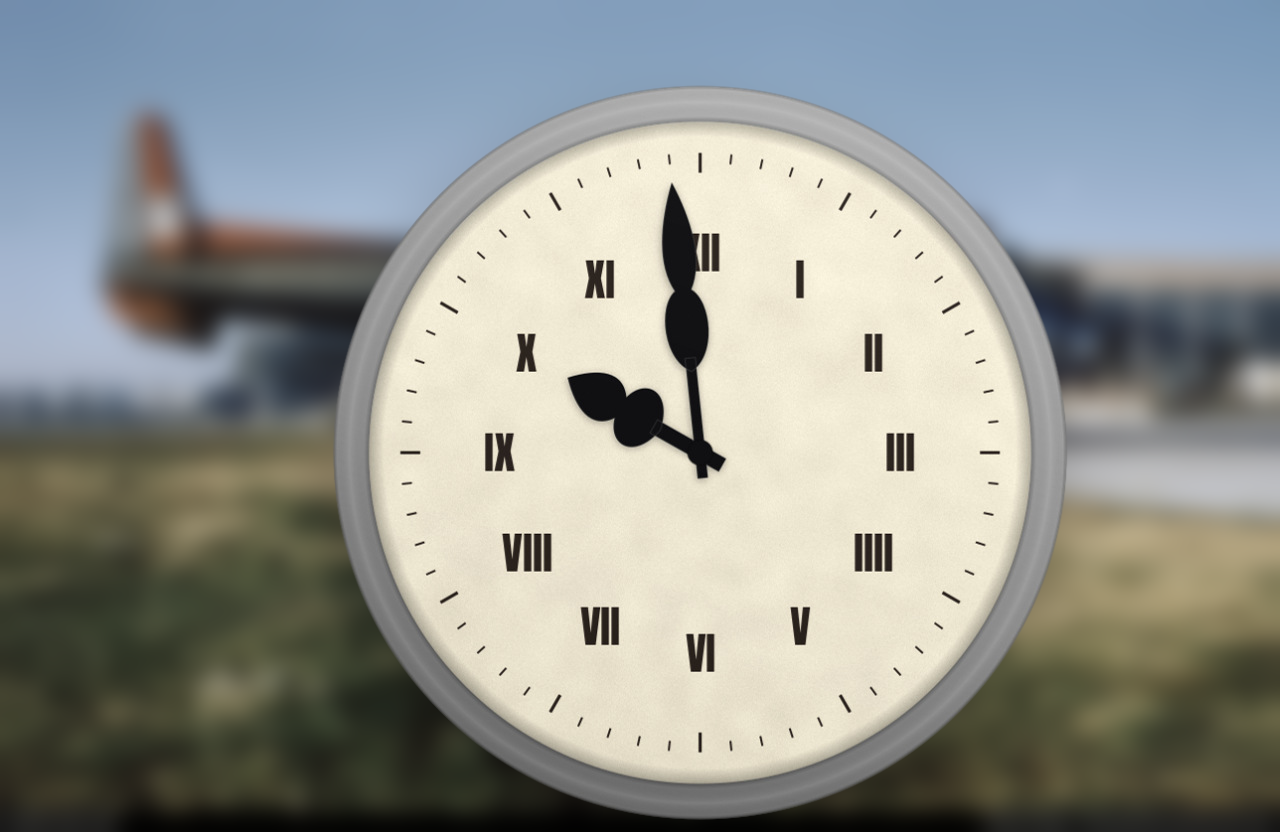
9:59
